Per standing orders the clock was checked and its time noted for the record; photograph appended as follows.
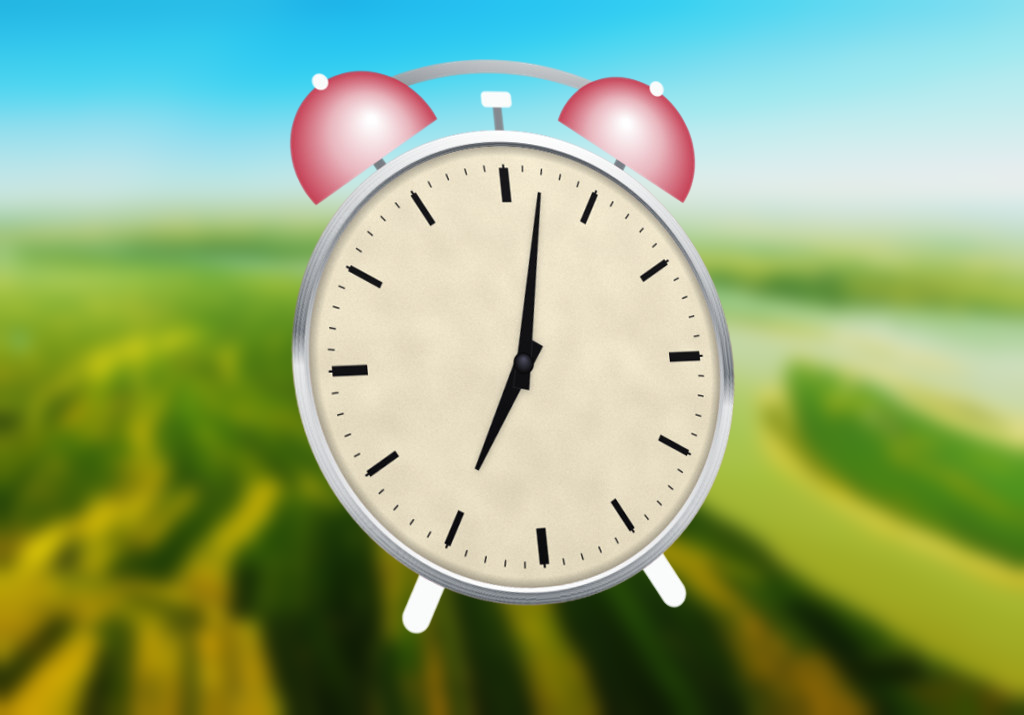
7:02
